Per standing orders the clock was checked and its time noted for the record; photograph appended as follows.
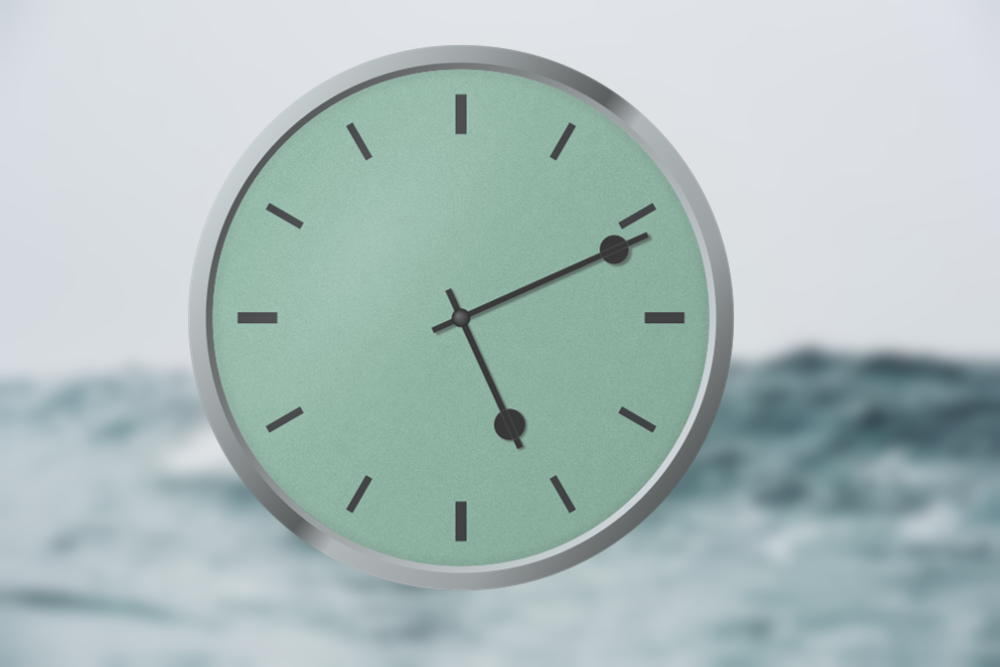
5:11
